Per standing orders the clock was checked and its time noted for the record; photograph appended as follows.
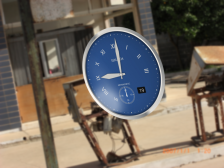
9:01
